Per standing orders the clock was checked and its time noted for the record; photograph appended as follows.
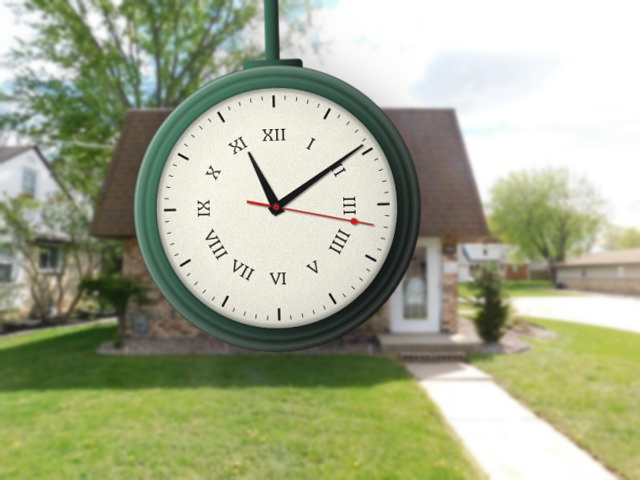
11:09:17
